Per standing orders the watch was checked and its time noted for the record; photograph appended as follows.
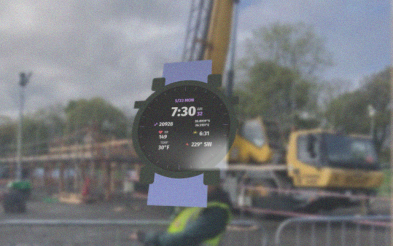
7:30
